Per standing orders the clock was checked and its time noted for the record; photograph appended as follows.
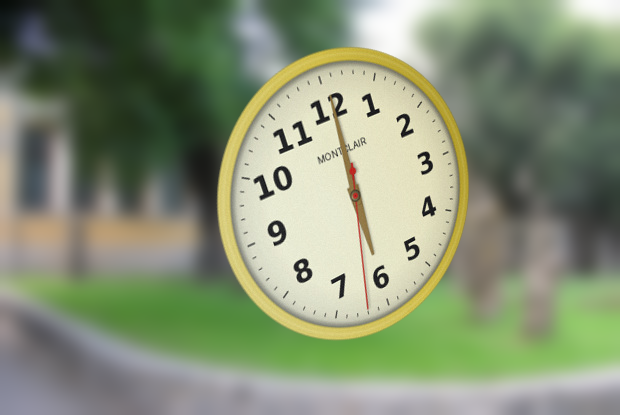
6:00:32
